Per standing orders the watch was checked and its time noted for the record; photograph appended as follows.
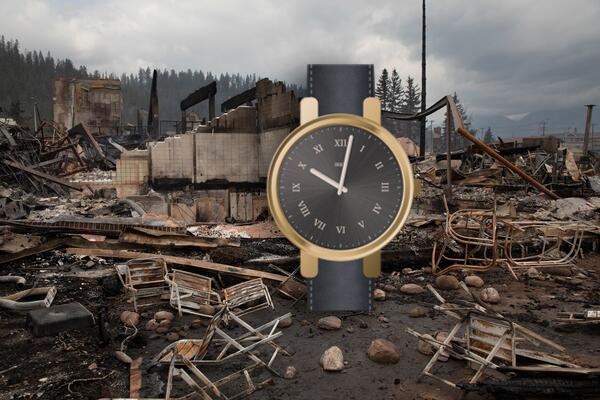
10:02
